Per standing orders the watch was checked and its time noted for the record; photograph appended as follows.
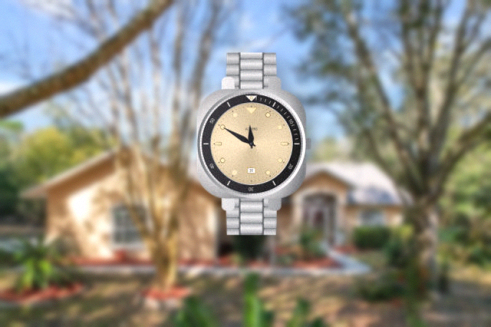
11:50
